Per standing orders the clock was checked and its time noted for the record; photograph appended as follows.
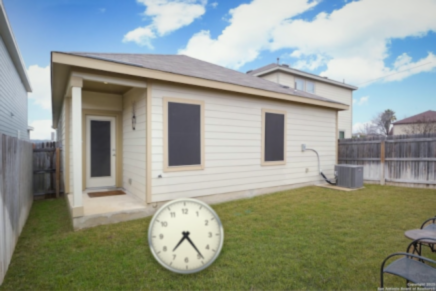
7:24
